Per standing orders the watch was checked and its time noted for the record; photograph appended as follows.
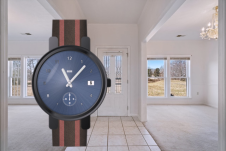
11:07
